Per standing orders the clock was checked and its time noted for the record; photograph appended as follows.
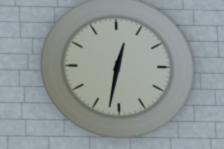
12:32
